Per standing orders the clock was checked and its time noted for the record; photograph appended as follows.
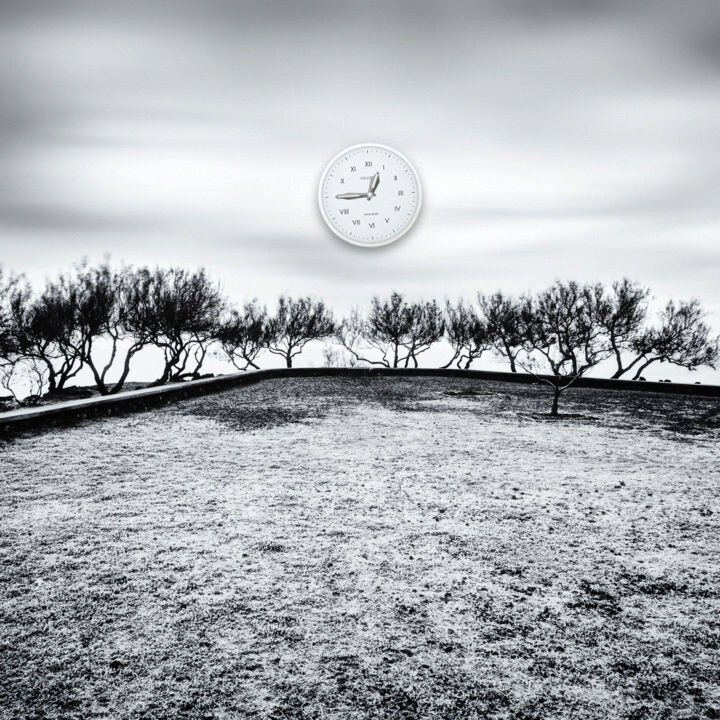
12:45
